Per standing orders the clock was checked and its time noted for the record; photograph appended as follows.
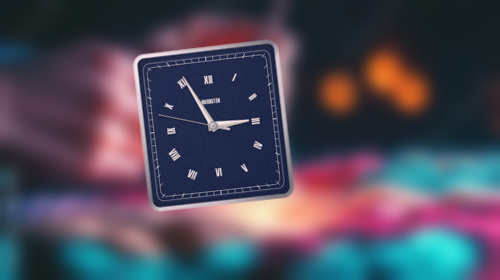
2:55:48
